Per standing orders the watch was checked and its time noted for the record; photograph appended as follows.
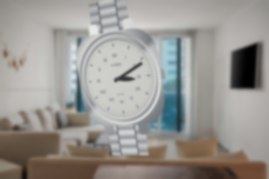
3:11
